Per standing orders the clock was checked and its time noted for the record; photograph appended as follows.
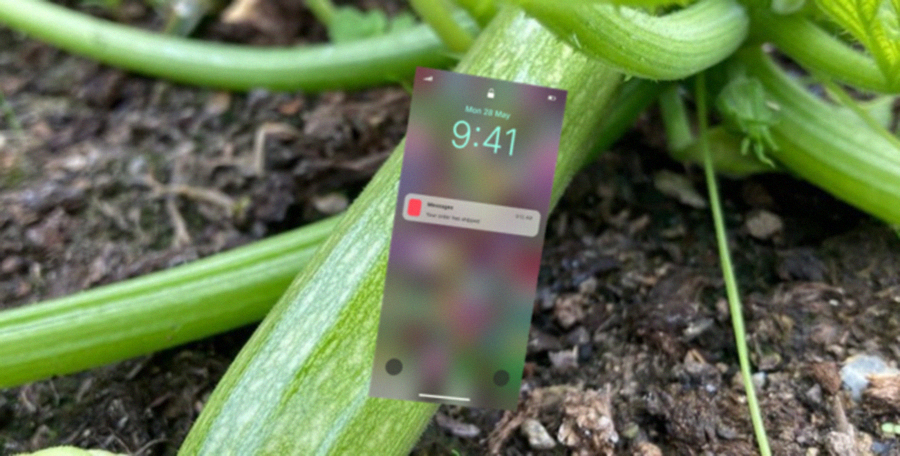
9:41
